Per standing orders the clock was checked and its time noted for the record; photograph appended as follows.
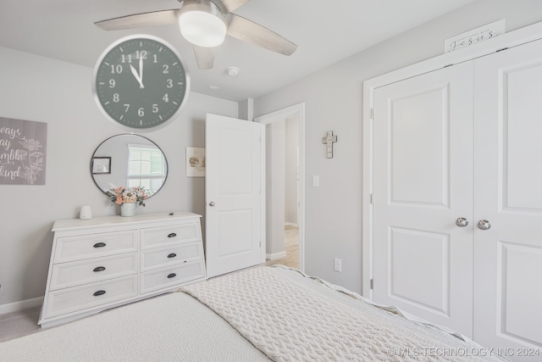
11:00
